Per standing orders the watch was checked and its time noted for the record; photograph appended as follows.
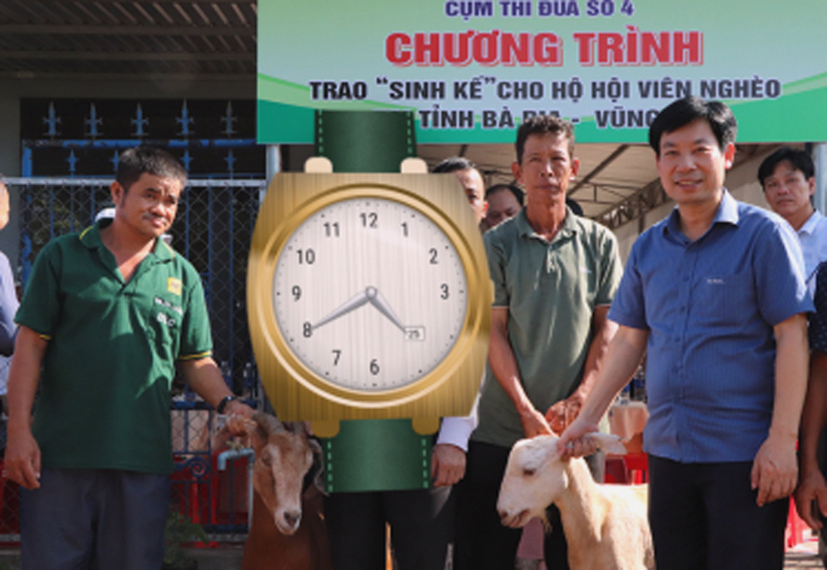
4:40
